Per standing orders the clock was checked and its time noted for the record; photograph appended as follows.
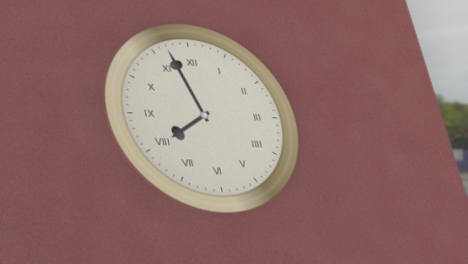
7:57
